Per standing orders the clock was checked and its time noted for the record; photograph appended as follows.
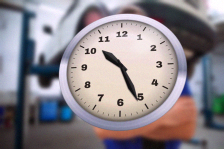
10:26
